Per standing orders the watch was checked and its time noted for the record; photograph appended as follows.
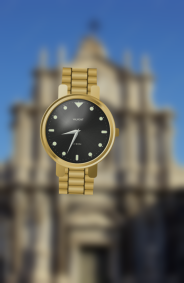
8:34
